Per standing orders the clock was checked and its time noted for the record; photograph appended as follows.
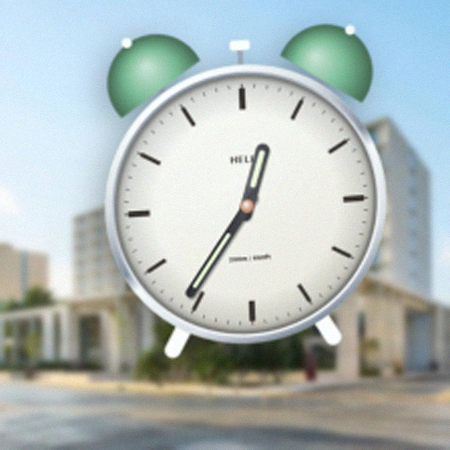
12:36
